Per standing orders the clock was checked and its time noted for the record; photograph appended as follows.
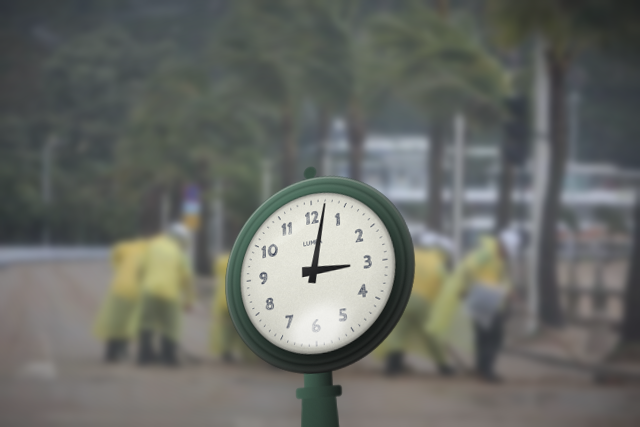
3:02
